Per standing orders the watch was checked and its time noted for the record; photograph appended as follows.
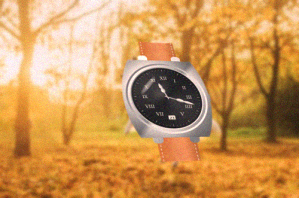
11:18
